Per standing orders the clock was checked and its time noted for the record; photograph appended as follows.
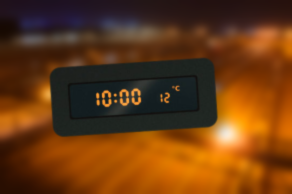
10:00
